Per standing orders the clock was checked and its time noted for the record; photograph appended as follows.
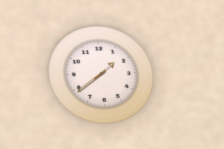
1:39
